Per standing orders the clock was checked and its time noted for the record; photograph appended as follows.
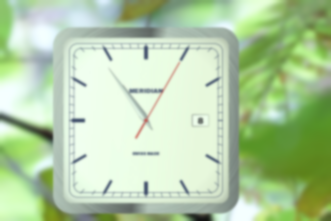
10:54:05
